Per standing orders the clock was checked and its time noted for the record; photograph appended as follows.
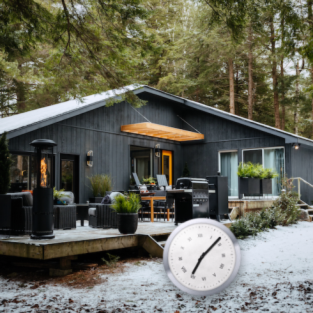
7:08
